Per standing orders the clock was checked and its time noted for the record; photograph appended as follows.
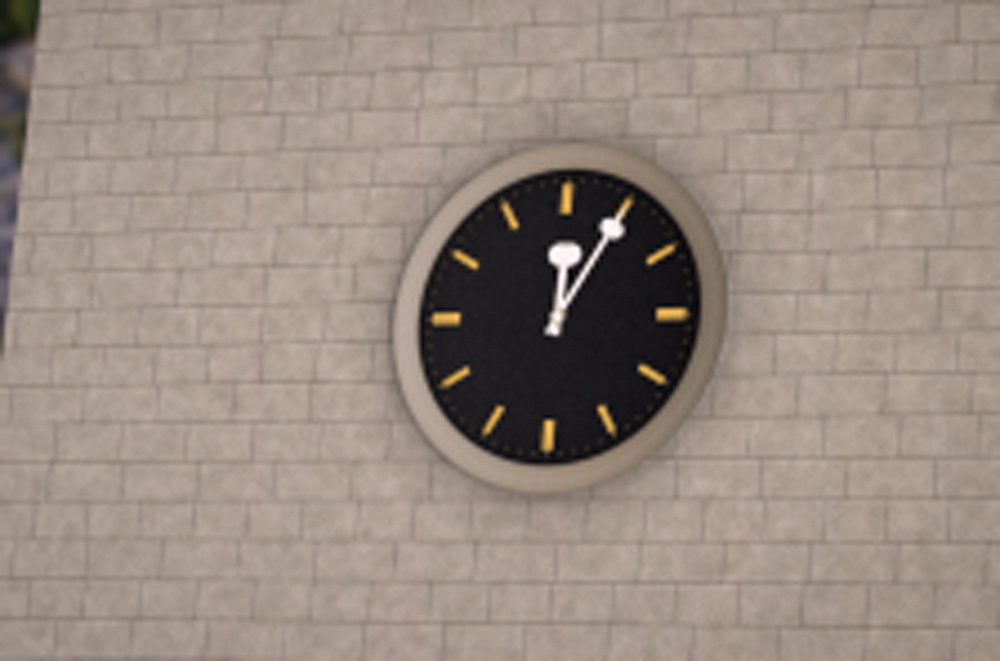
12:05
